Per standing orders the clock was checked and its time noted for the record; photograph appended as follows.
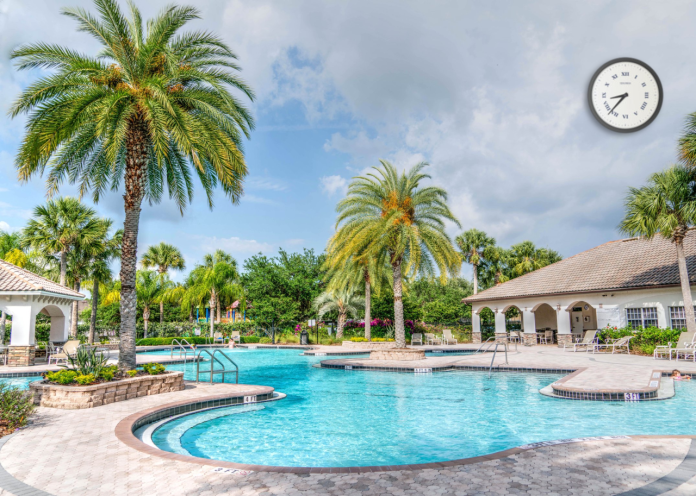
8:37
